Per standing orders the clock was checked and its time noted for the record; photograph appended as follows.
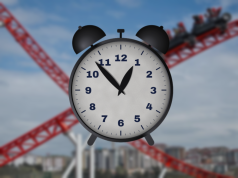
12:53
